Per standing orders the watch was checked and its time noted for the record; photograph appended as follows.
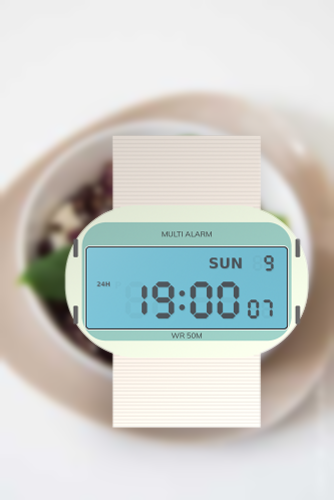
19:00:07
